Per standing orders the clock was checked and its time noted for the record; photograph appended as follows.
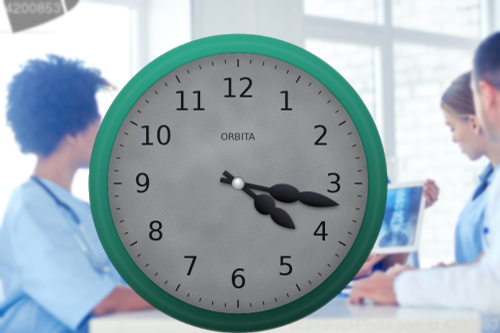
4:17
